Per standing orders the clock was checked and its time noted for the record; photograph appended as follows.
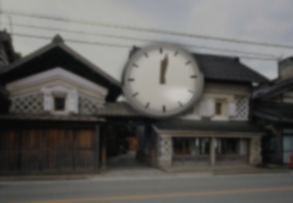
12:02
